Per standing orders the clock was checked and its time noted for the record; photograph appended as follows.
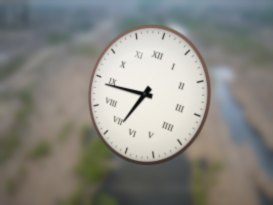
6:44
